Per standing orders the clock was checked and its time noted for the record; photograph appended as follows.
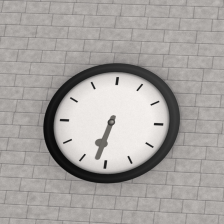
6:32
